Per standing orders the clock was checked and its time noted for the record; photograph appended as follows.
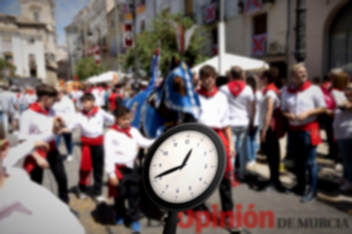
12:41
